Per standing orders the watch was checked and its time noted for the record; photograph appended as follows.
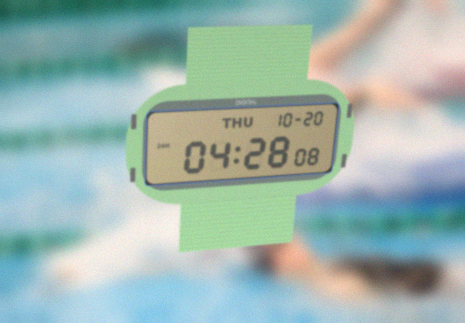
4:28:08
